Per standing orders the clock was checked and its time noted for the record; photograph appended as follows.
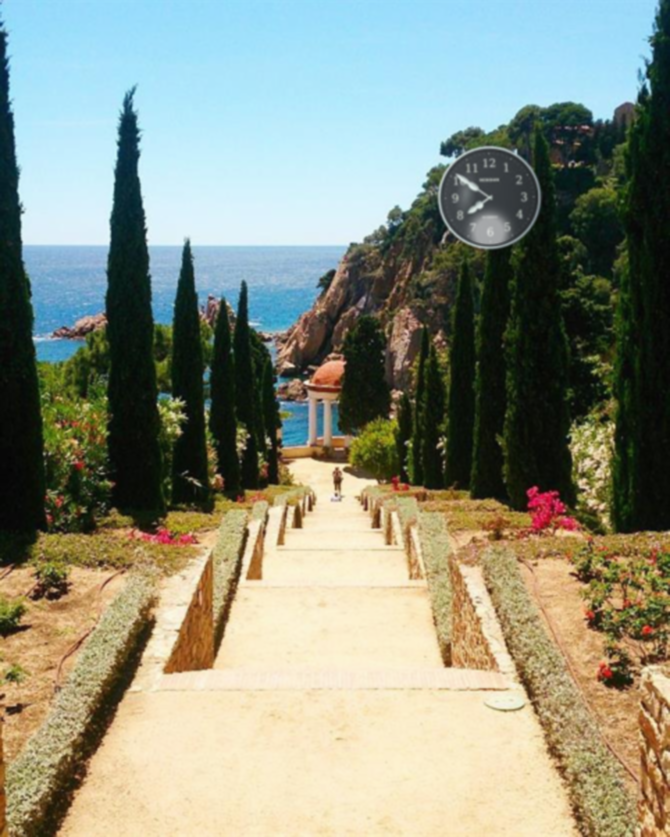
7:51
